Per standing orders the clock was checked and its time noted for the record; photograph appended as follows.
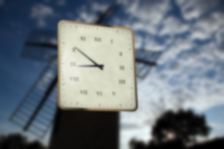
8:51
